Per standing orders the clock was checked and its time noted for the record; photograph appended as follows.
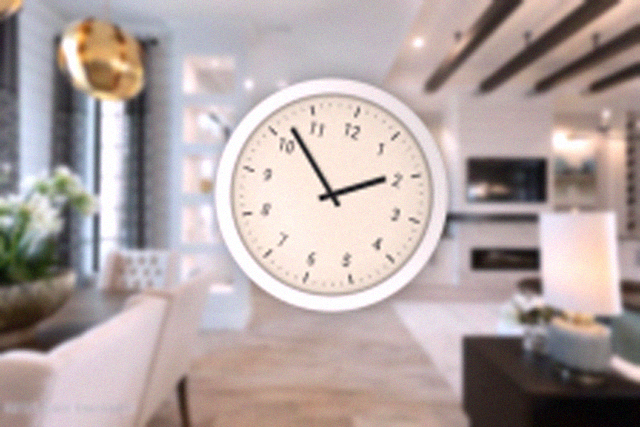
1:52
